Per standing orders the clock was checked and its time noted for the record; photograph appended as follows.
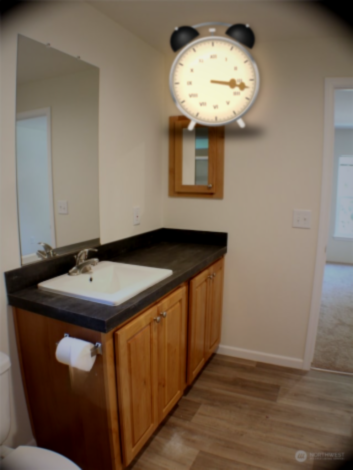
3:17
